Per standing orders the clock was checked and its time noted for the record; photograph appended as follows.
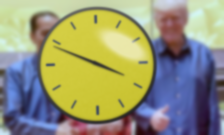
3:49
